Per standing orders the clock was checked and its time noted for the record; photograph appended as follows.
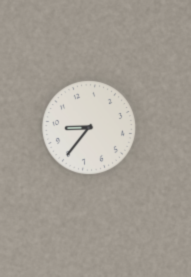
9:40
